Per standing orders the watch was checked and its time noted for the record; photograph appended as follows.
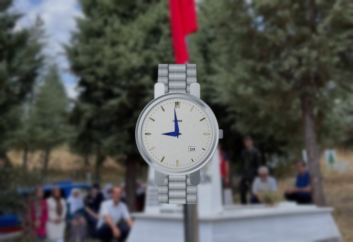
8:59
